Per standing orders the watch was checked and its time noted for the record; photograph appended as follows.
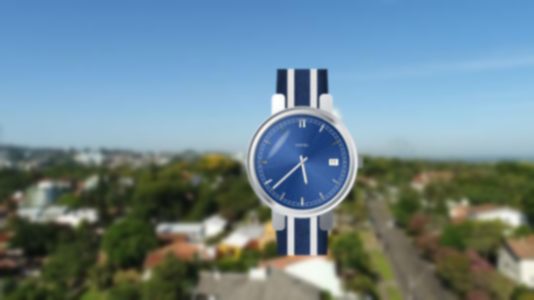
5:38
